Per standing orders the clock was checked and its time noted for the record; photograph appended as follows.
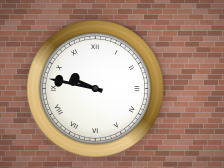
9:47
